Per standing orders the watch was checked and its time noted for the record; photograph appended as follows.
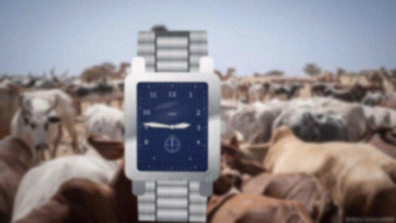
2:46
